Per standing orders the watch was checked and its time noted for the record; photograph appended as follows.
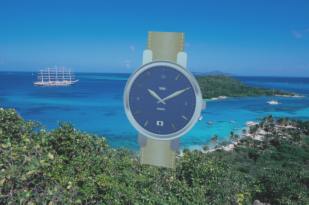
10:10
